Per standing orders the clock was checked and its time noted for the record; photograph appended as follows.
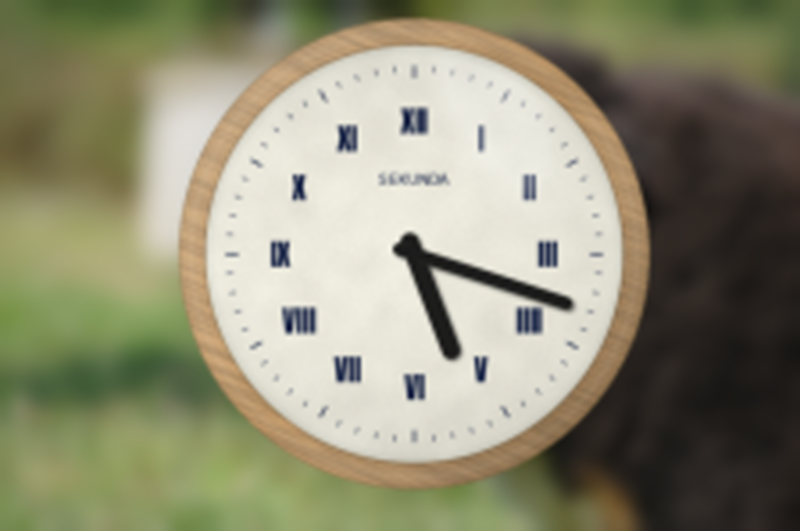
5:18
